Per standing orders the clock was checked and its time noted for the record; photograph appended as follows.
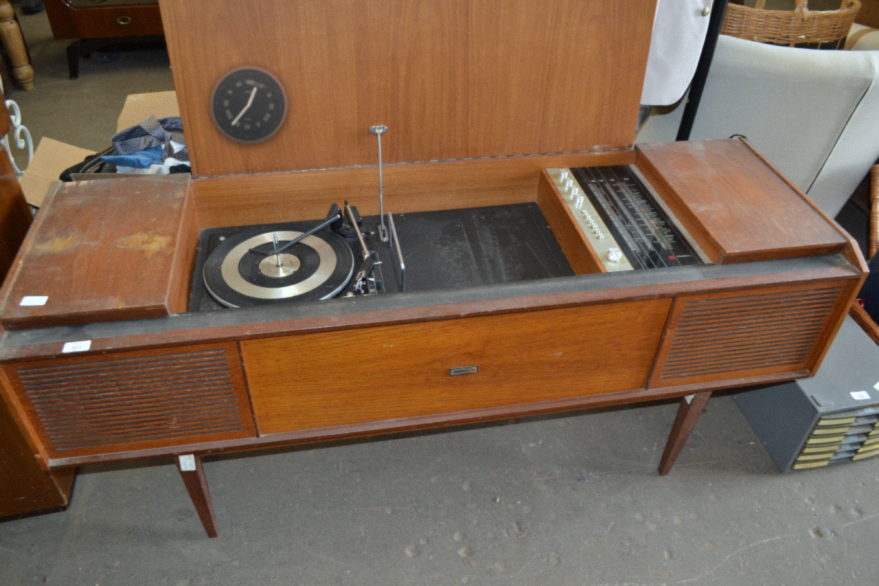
12:36
